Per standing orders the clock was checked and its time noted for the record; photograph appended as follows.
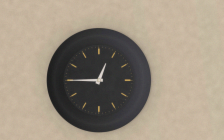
12:45
